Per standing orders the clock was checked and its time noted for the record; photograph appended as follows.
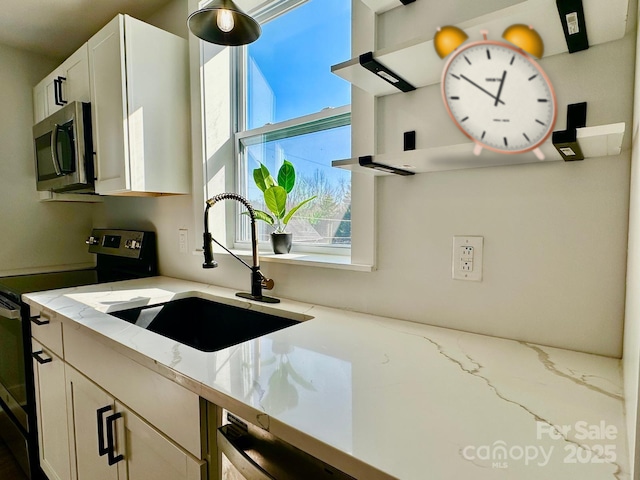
12:51
